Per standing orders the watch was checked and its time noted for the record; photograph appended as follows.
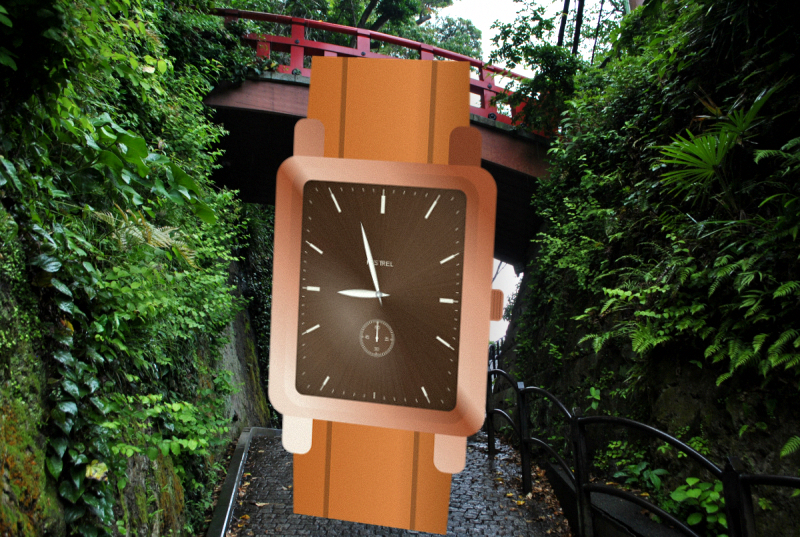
8:57
